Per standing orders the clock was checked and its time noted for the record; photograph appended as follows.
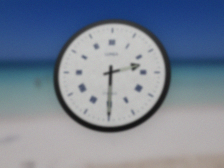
2:30
